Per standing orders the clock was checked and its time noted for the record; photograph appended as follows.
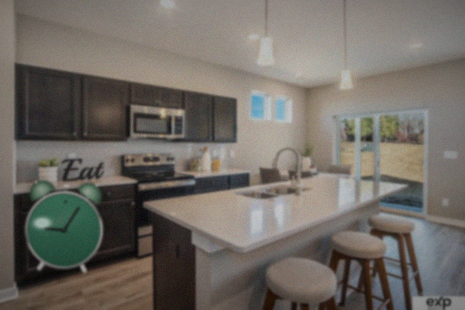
9:05
